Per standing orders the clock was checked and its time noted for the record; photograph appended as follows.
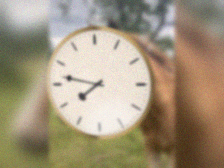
7:47
